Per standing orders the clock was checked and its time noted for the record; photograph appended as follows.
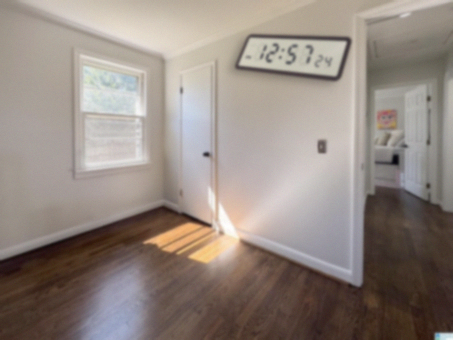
12:57
